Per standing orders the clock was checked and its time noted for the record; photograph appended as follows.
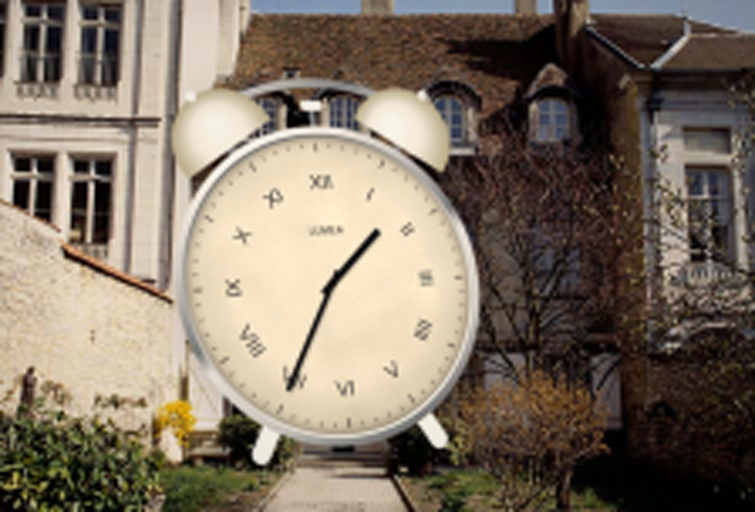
1:35
